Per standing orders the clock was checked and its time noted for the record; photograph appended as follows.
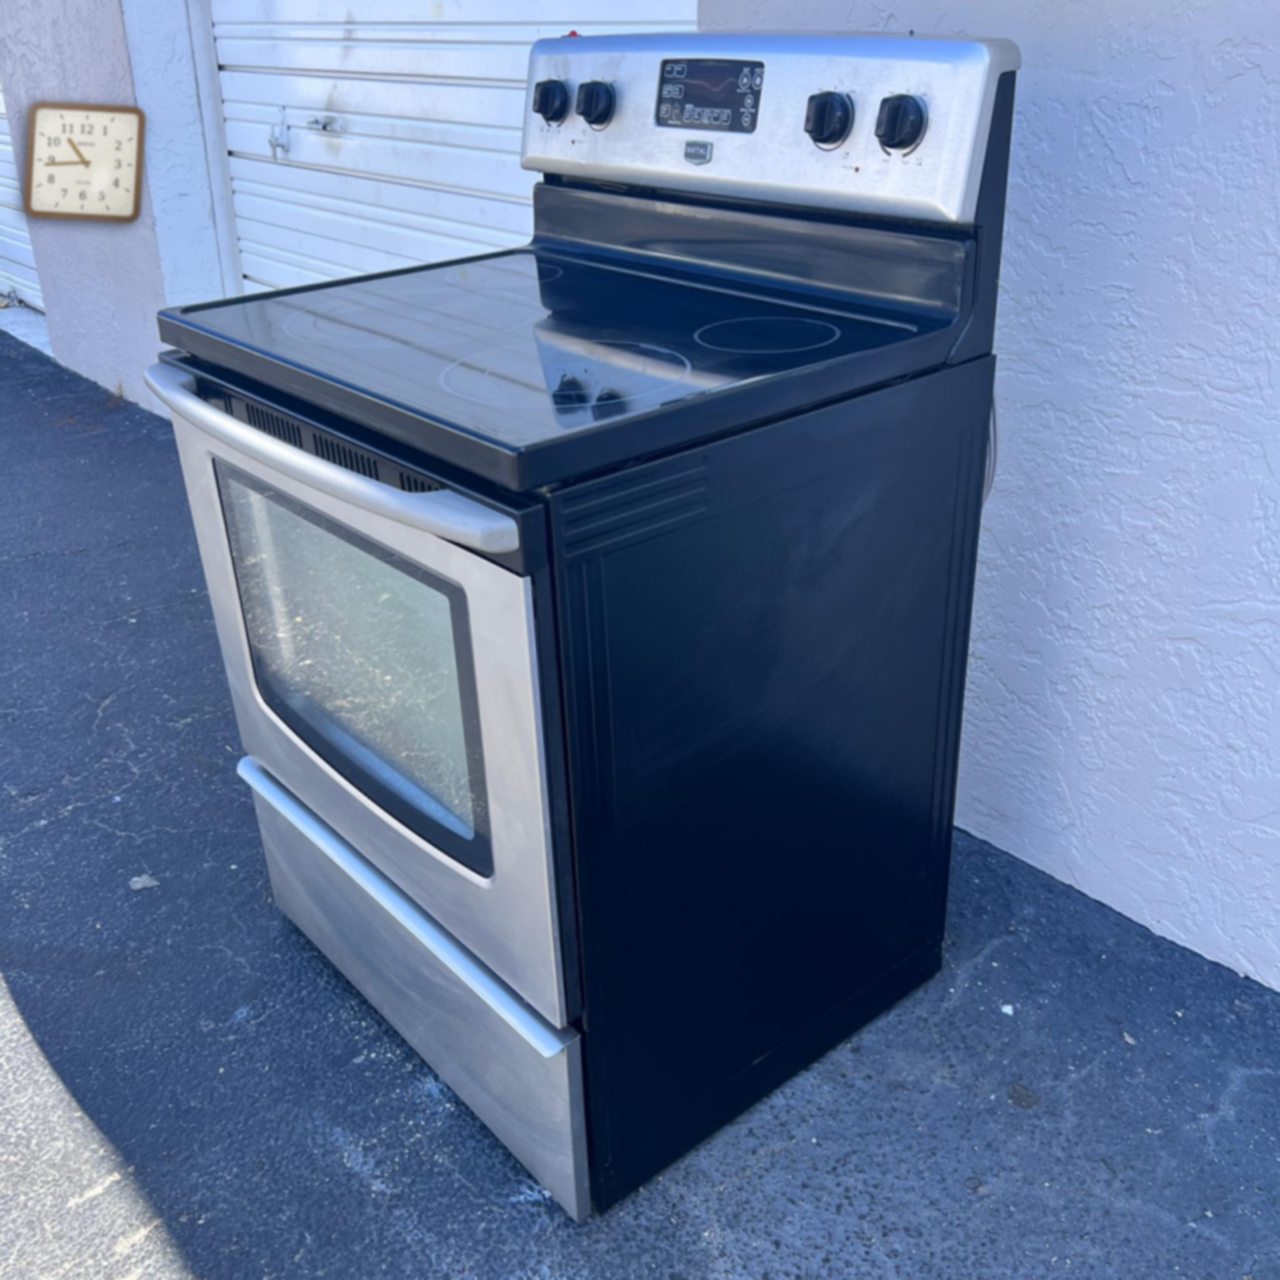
10:44
